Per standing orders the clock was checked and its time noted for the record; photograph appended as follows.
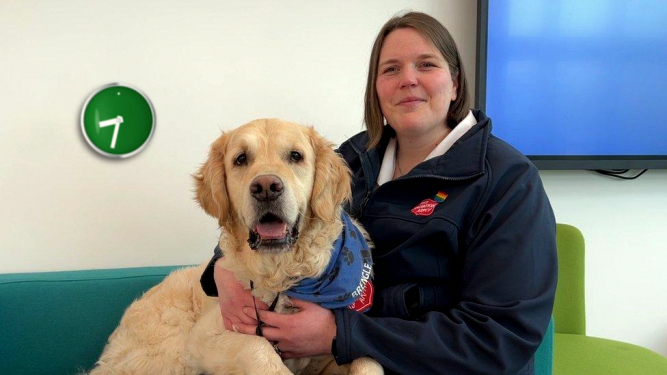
8:32
